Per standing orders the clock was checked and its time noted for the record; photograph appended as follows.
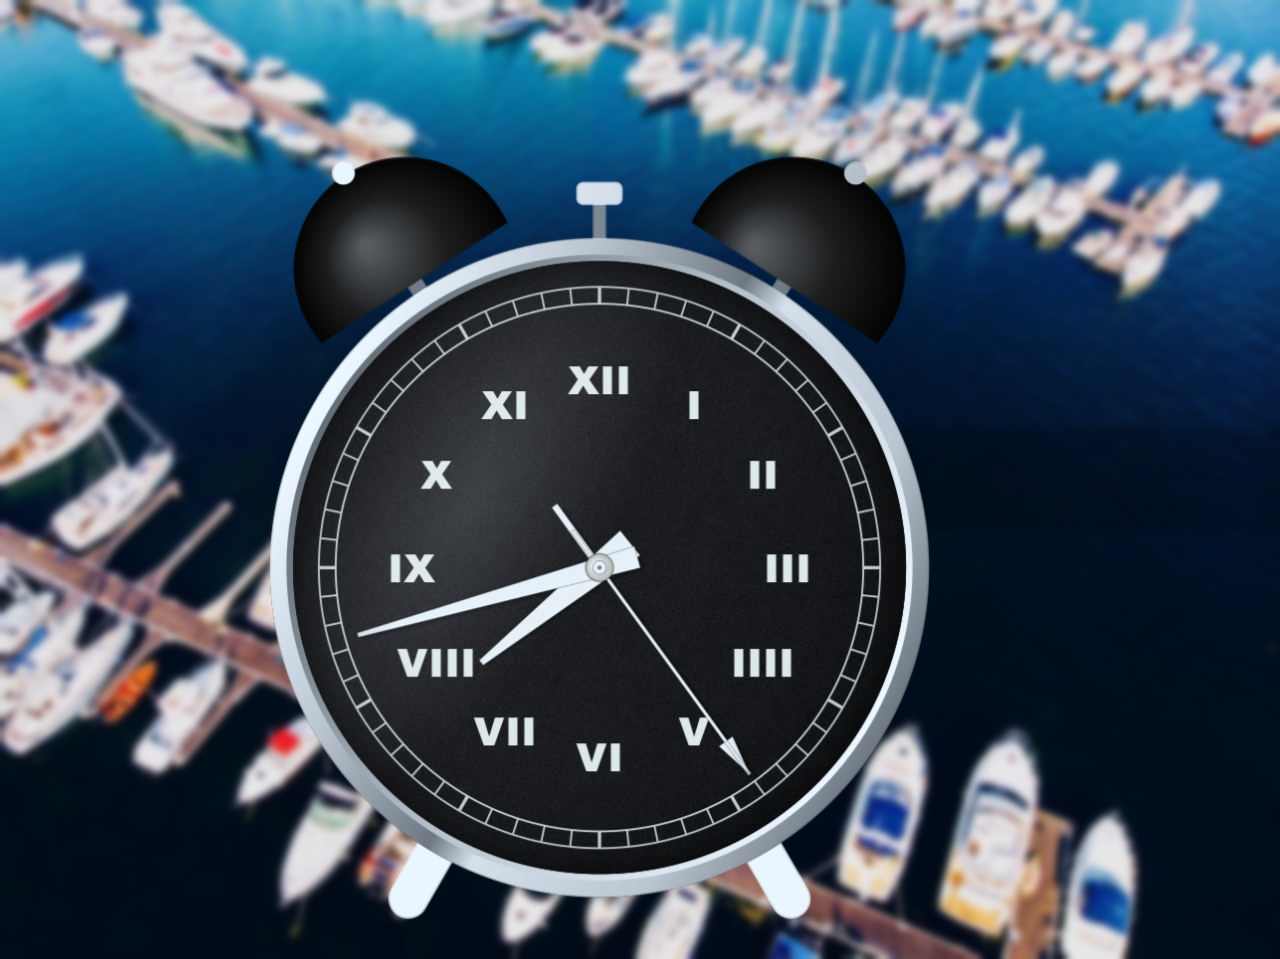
7:42:24
